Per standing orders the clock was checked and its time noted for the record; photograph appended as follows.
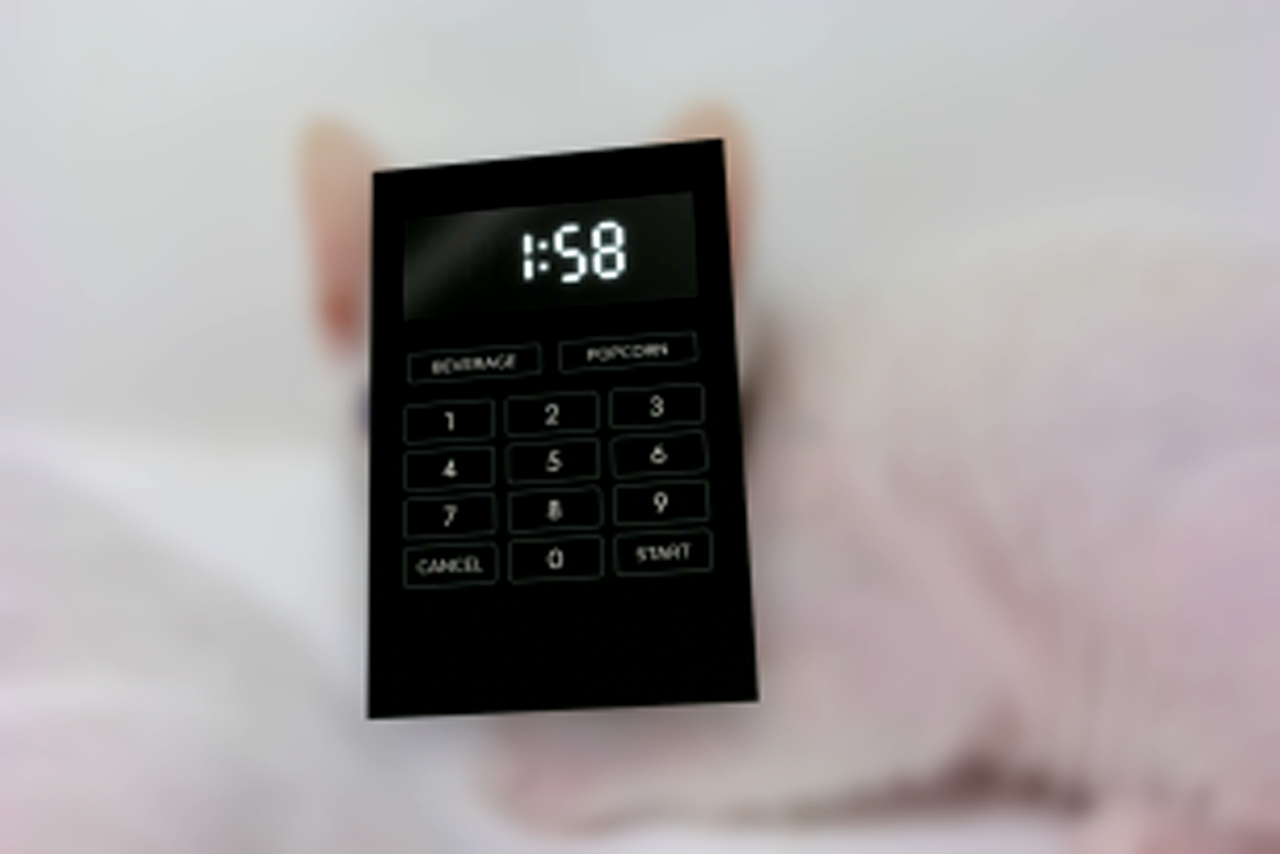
1:58
